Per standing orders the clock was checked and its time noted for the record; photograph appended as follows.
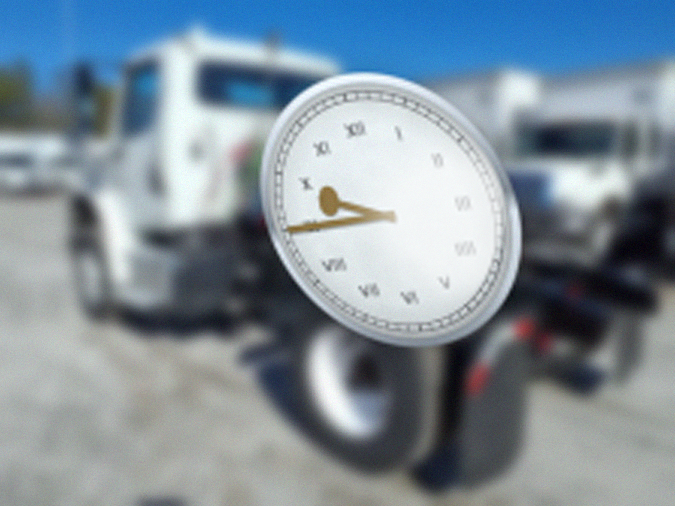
9:45
